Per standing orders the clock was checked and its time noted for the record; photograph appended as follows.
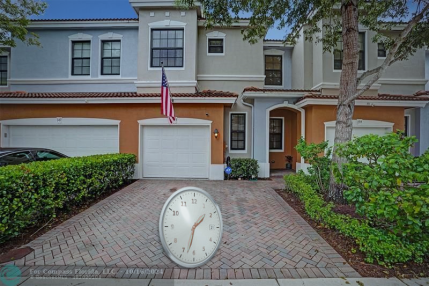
1:33
